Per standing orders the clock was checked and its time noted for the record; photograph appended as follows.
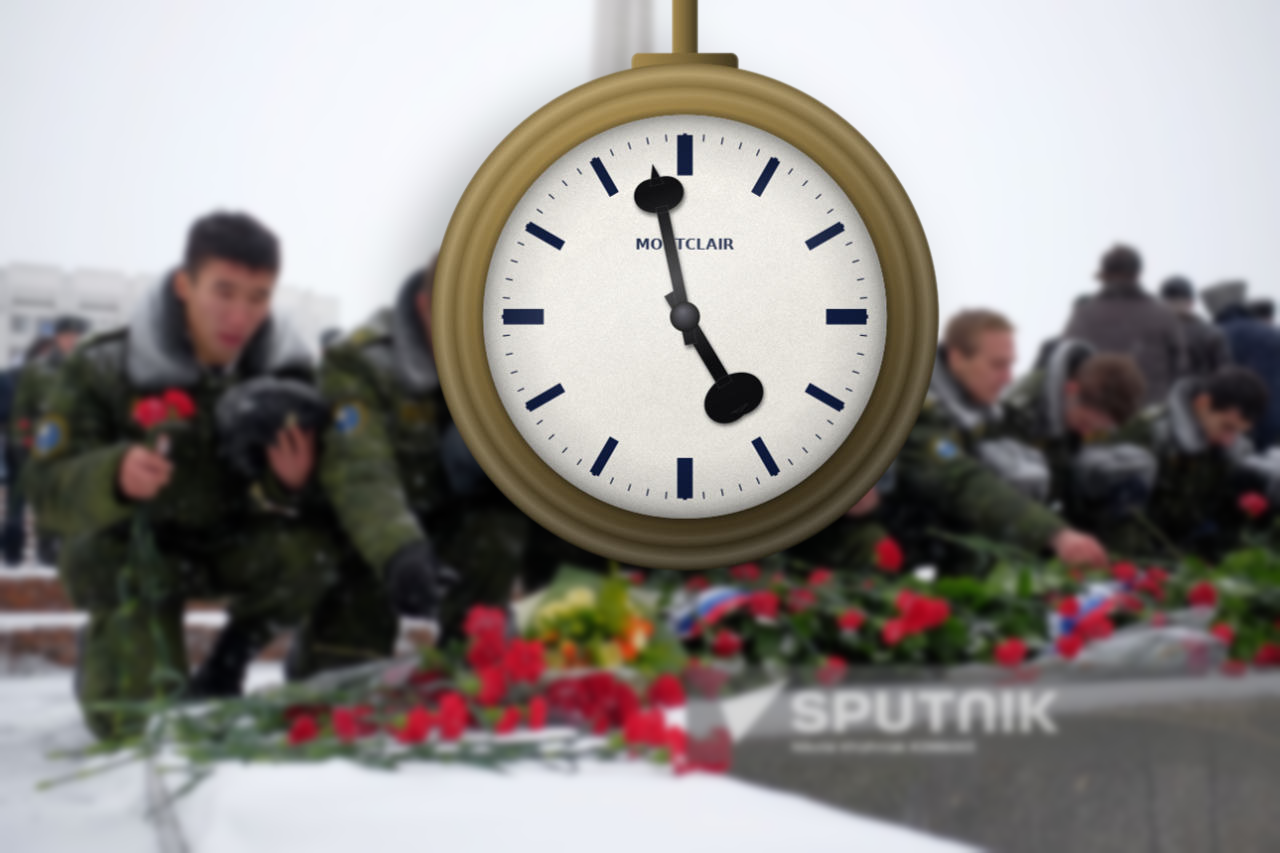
4:58
